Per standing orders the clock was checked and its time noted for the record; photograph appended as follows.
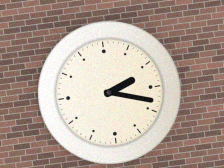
2:18
